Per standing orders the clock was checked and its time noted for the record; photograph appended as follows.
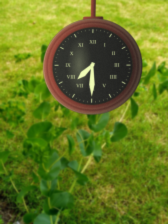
7:30
